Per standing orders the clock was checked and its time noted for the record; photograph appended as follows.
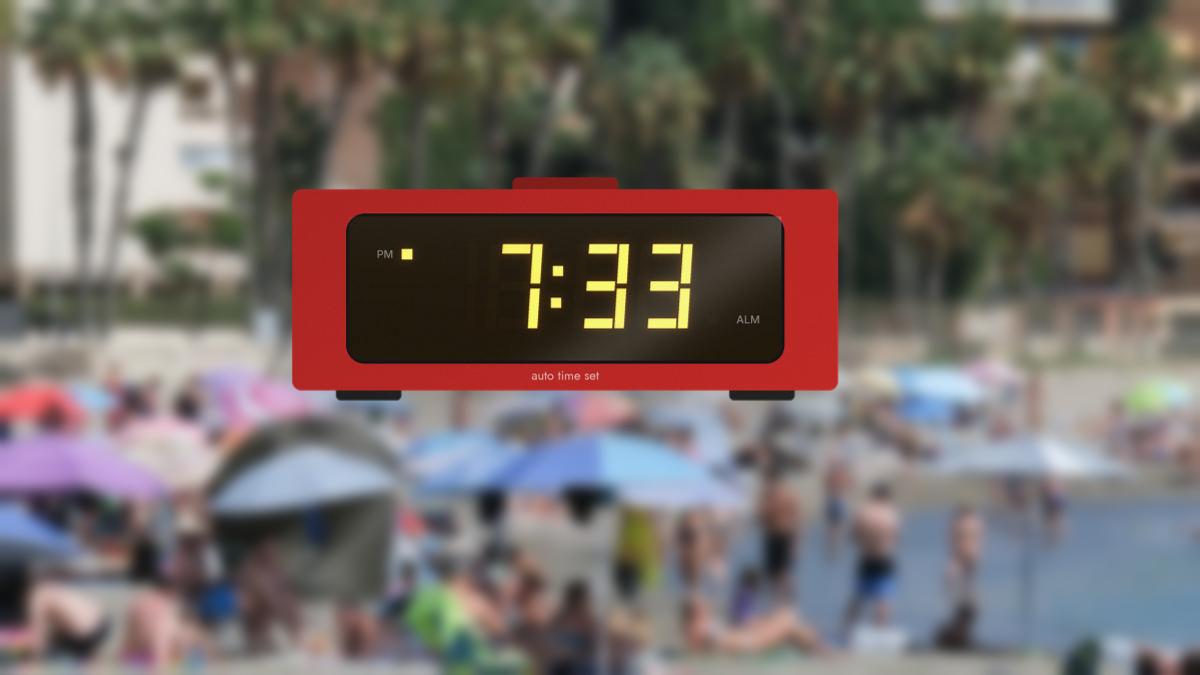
7:33
